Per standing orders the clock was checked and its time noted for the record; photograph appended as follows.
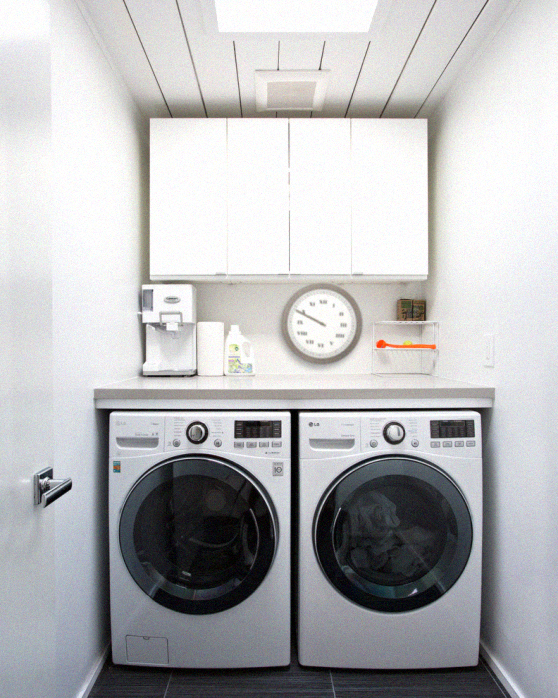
9:49
